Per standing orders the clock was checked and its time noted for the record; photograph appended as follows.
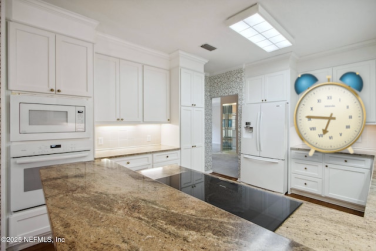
6:46
